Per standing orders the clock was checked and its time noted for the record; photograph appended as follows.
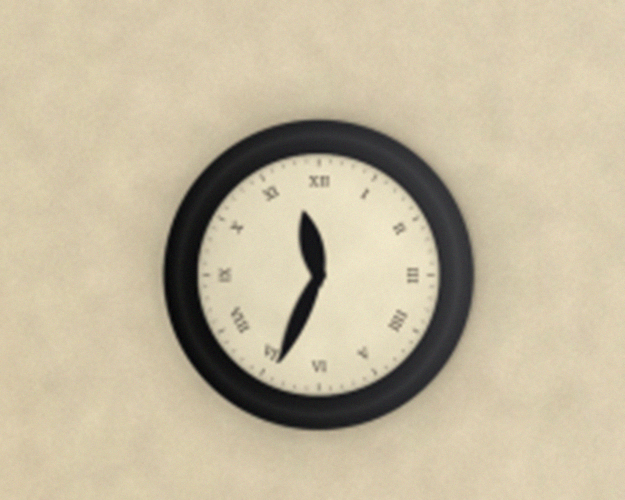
11:34
